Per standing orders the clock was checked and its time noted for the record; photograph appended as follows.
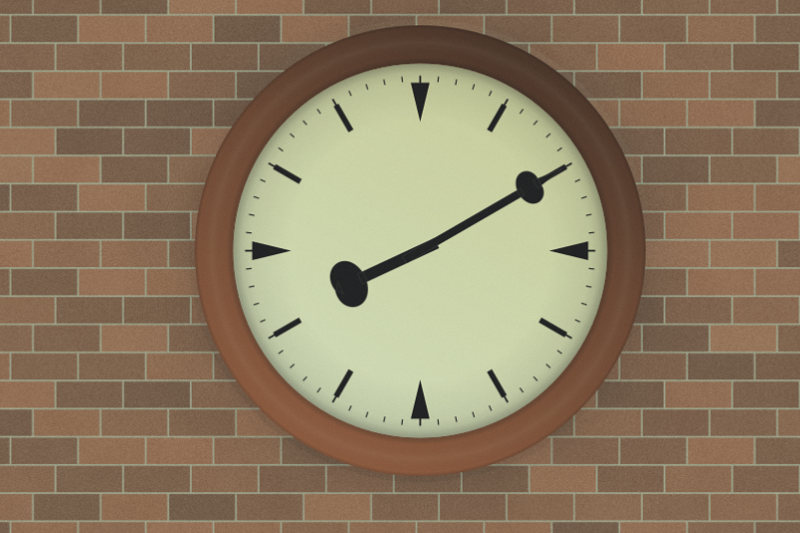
8:10
